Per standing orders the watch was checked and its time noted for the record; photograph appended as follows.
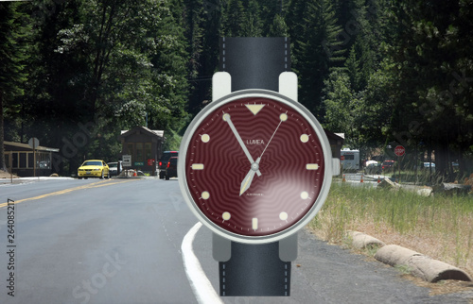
6:55:05
